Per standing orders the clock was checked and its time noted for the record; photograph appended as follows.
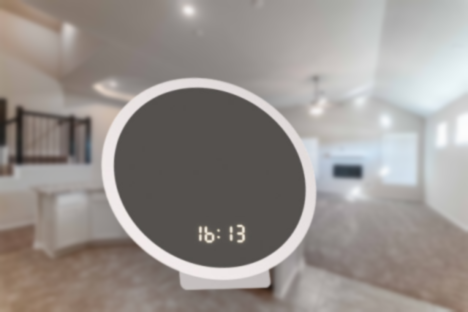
16:13
